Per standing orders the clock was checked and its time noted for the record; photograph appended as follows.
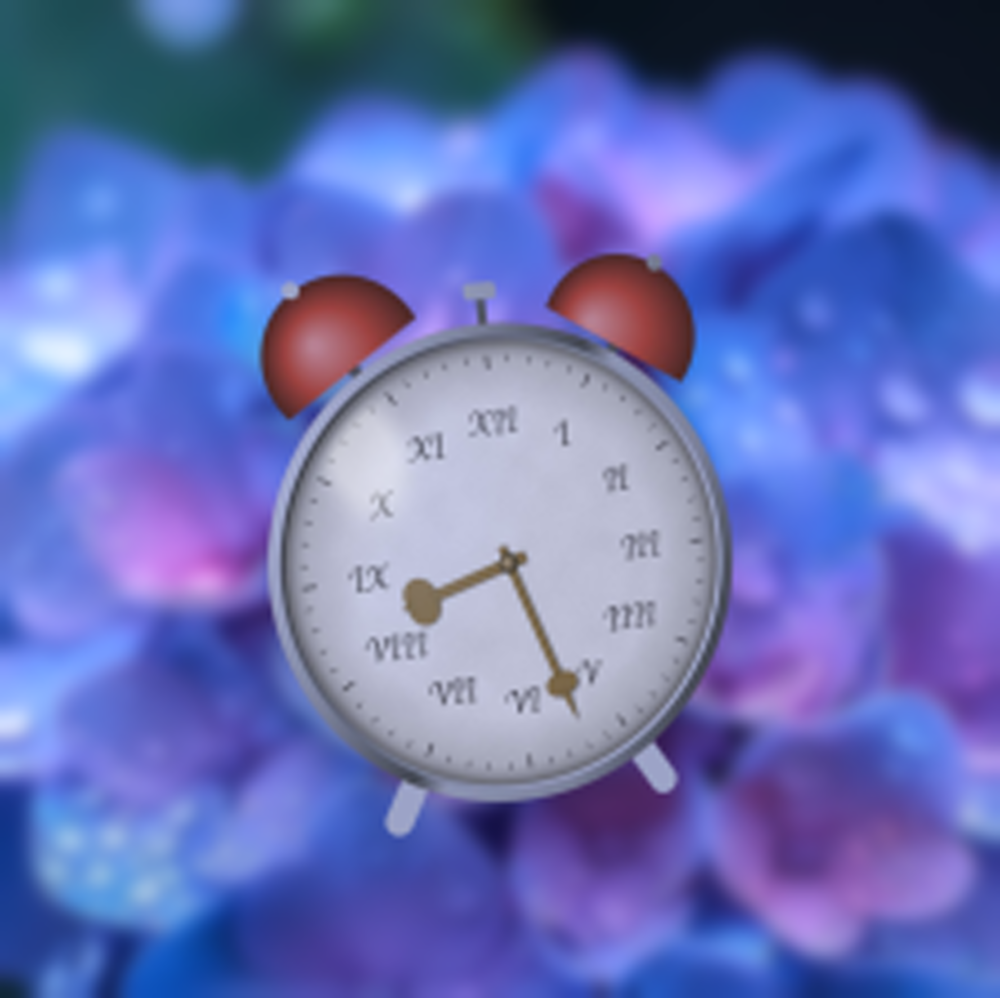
8:27
